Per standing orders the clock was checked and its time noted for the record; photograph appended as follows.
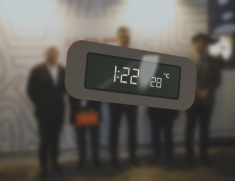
1:22
